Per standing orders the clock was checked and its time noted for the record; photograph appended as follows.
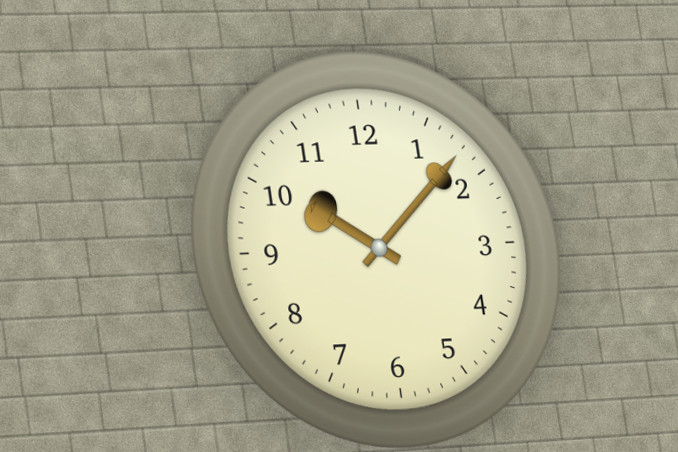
10:08
